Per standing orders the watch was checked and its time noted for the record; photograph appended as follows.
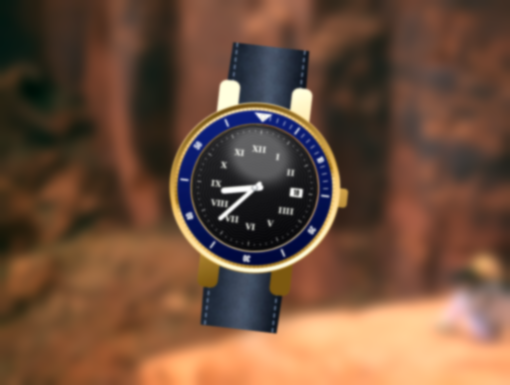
8:37
